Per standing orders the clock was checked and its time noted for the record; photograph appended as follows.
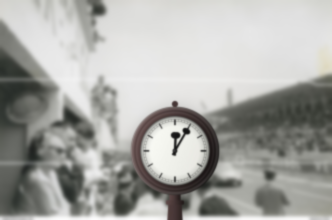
12:05
